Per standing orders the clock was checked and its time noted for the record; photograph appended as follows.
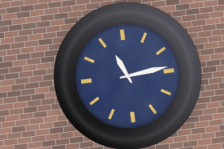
11:14
